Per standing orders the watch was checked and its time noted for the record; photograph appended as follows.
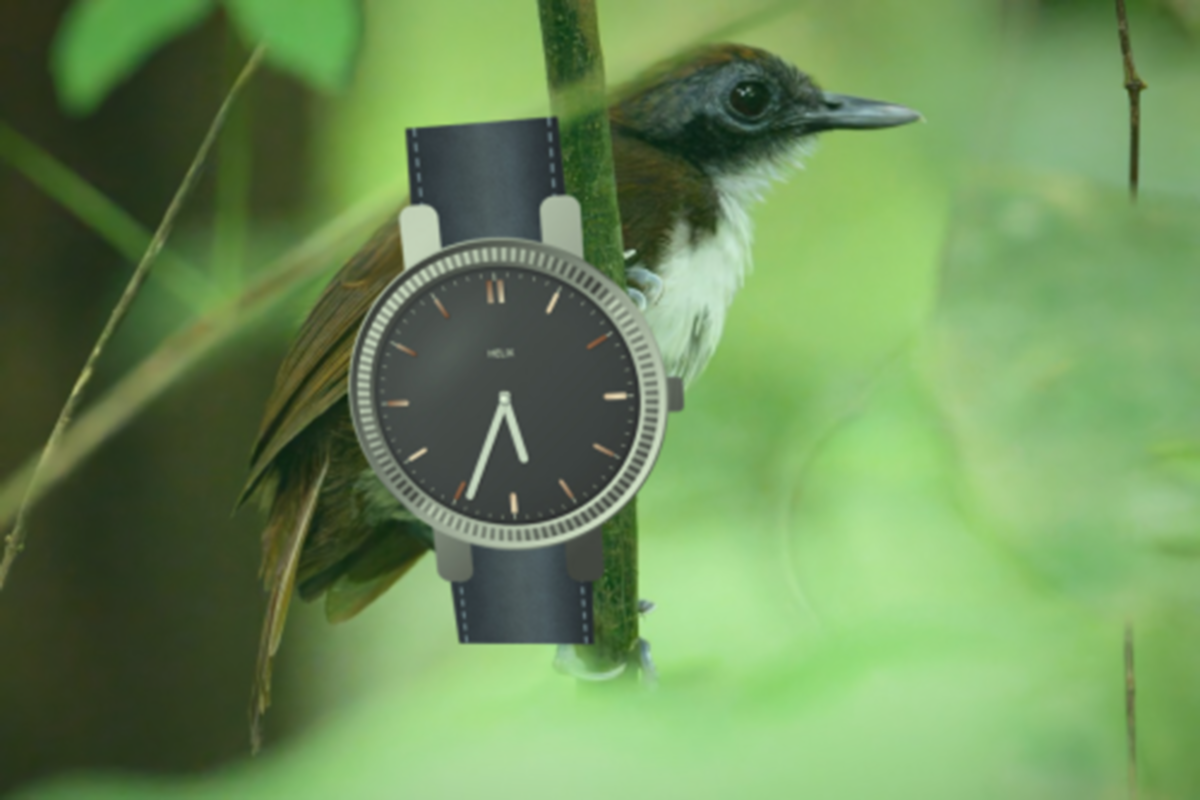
5:34
